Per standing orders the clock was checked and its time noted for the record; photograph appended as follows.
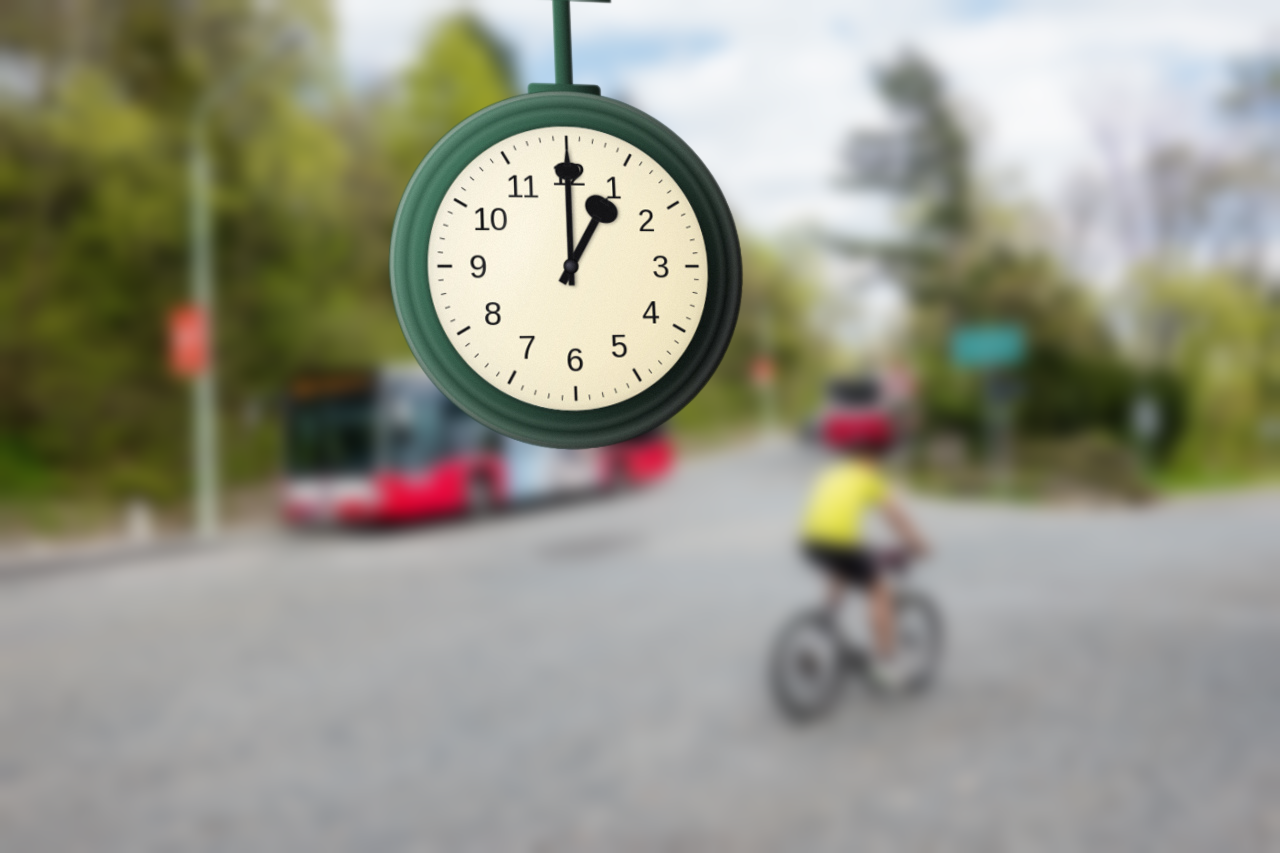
1:00
